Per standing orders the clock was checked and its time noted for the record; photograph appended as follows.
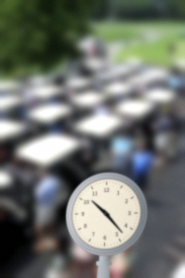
10:23
